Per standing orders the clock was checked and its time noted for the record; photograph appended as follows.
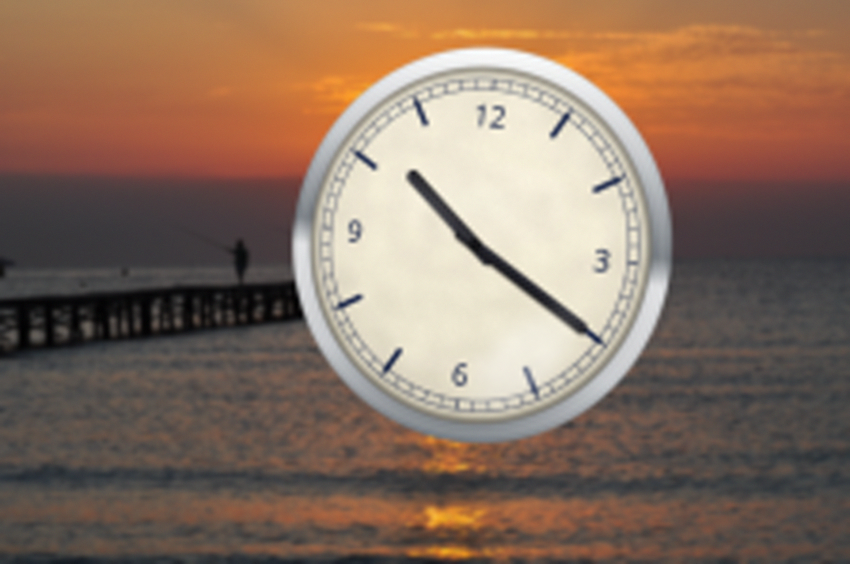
10:20
